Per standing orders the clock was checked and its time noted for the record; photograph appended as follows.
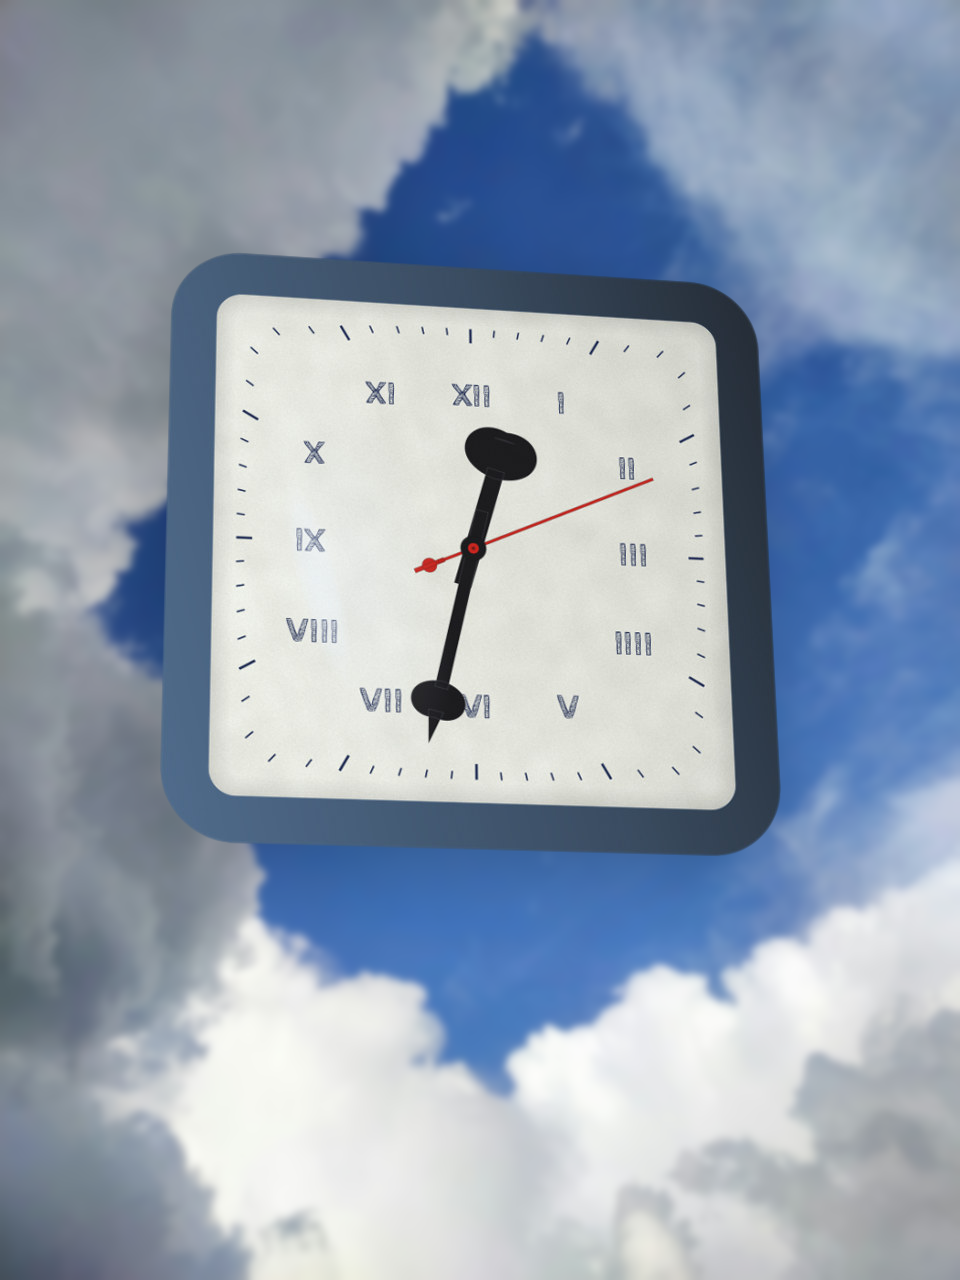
12:32:11
